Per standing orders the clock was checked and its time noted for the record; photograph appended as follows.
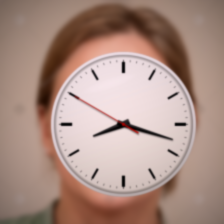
8:17:50
